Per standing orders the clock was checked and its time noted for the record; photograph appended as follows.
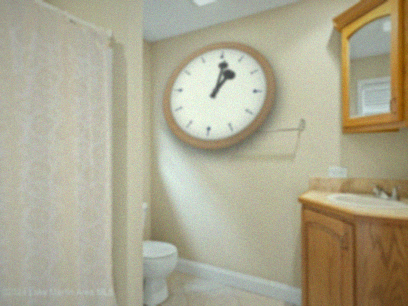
1:01
